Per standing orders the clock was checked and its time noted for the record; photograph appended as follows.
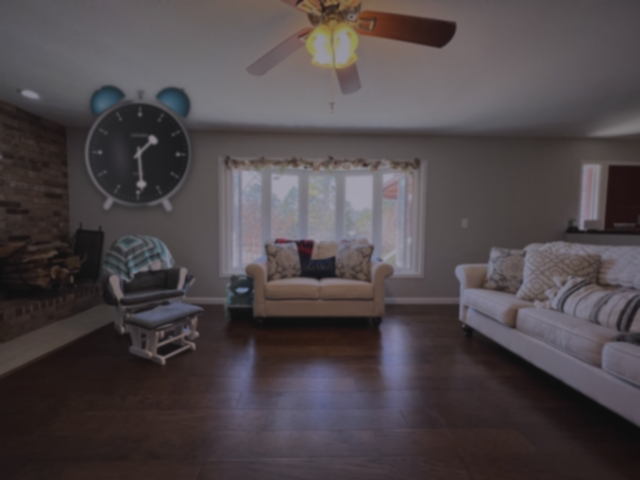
1:29
